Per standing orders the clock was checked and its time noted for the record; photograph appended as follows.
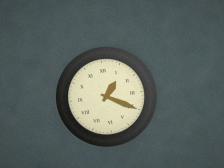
1:20
